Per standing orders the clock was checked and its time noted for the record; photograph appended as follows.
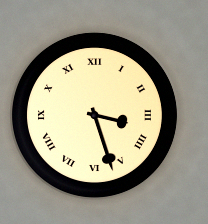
3:27
